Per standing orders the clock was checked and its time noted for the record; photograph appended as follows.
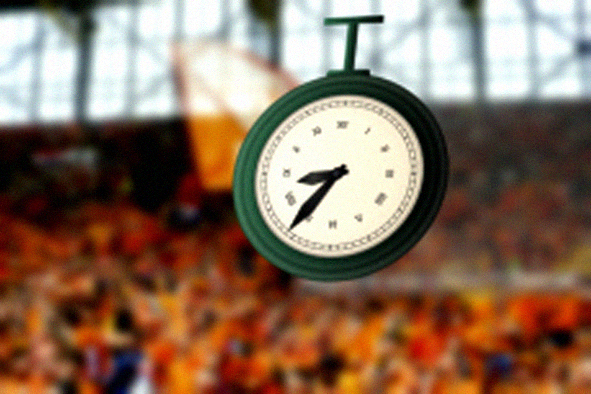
8:36
